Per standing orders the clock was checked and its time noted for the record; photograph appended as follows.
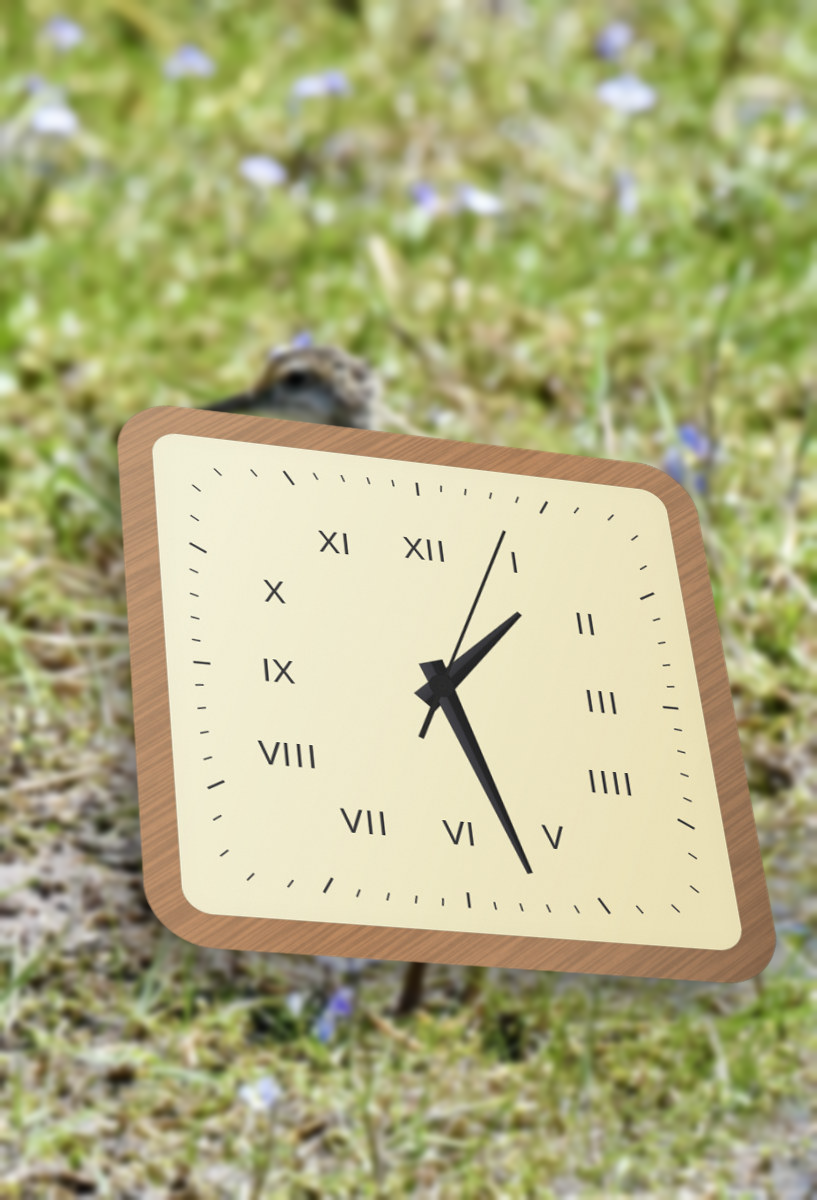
1:27:04
